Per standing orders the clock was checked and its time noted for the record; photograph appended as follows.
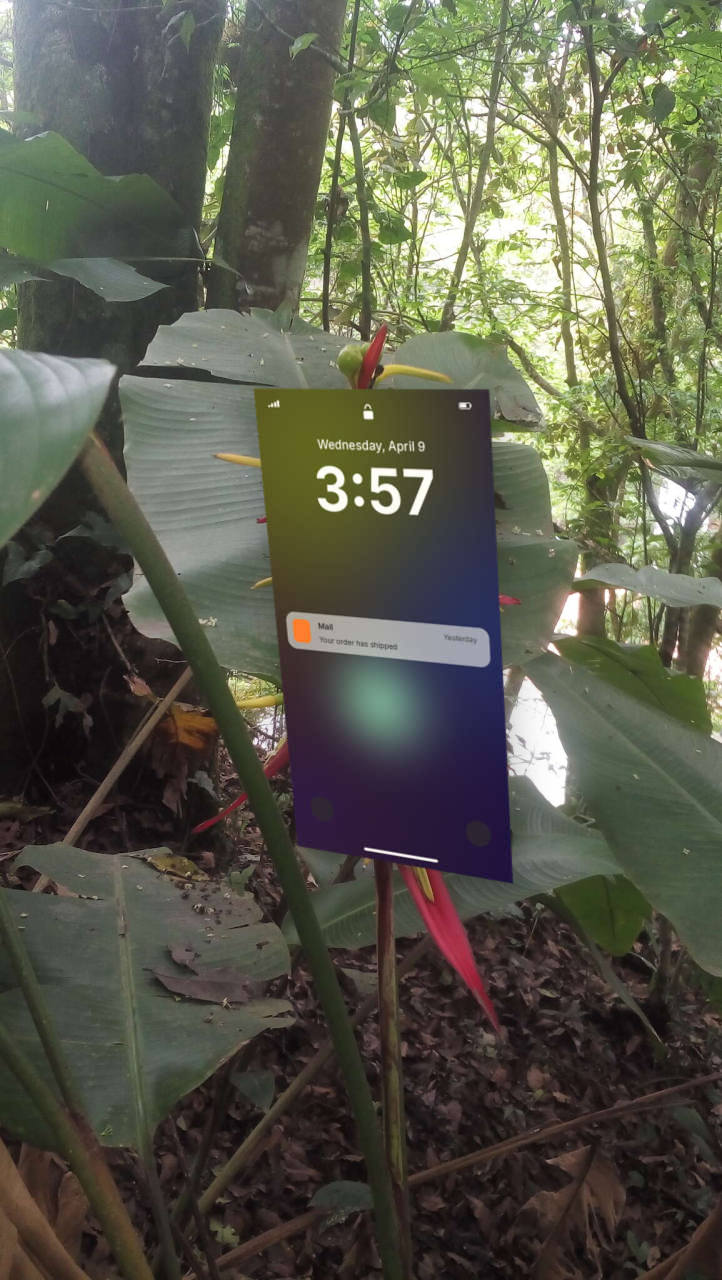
3:57
